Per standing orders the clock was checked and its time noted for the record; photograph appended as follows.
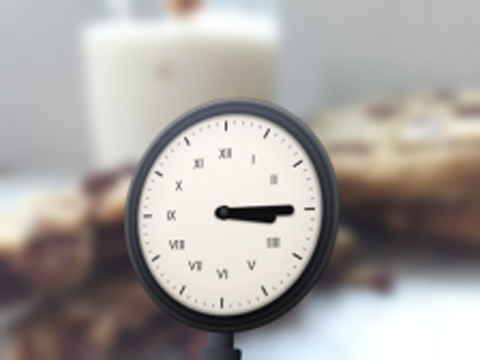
3:15
